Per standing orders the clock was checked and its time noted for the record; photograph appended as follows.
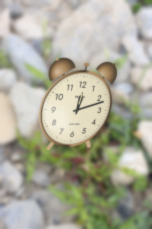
12:12
